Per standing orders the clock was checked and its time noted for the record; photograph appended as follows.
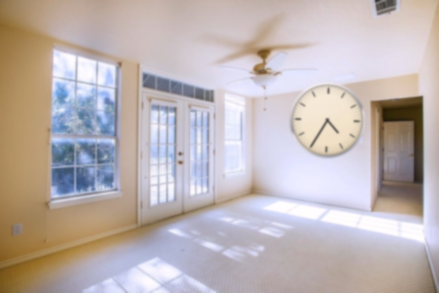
4:35
